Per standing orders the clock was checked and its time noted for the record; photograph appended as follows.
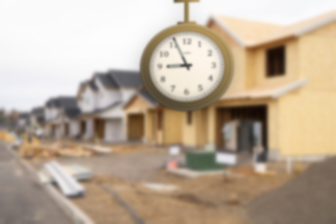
8:56
